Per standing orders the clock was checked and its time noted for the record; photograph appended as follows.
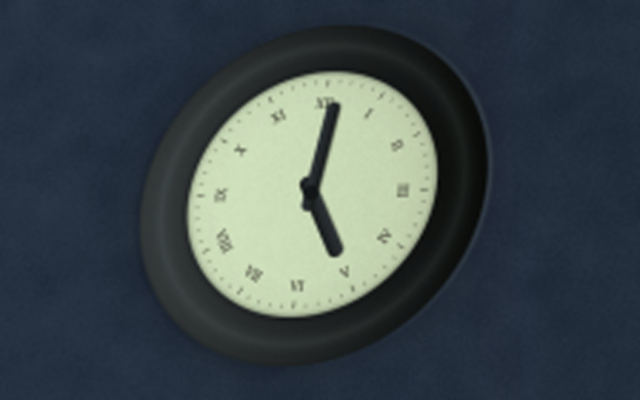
5:01
